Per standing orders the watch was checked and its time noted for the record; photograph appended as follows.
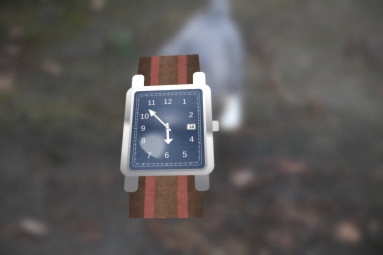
5:53
